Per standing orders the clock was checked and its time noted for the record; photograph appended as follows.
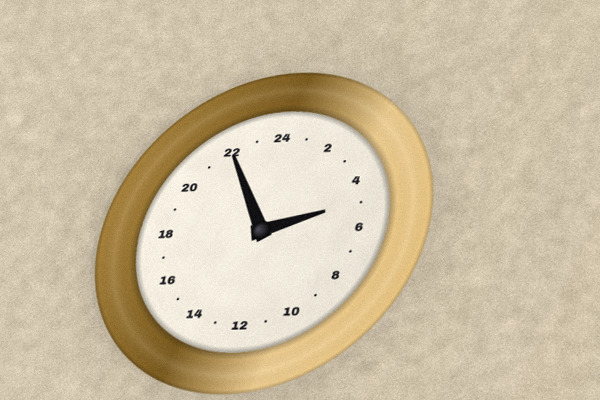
4:55
